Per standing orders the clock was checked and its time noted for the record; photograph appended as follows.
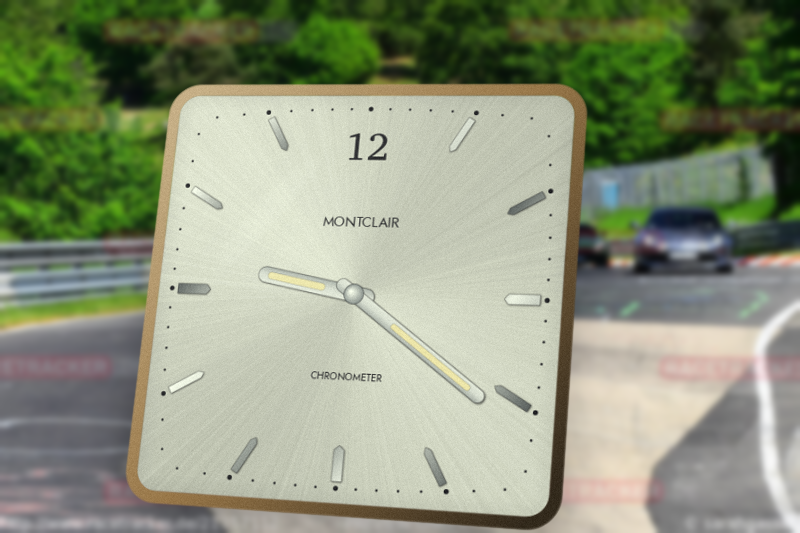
9:21
